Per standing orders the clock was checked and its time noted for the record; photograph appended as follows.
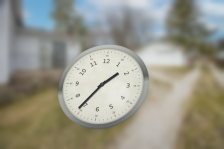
1:36
